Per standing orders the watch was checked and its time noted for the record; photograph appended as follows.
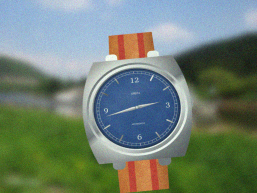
2:43
